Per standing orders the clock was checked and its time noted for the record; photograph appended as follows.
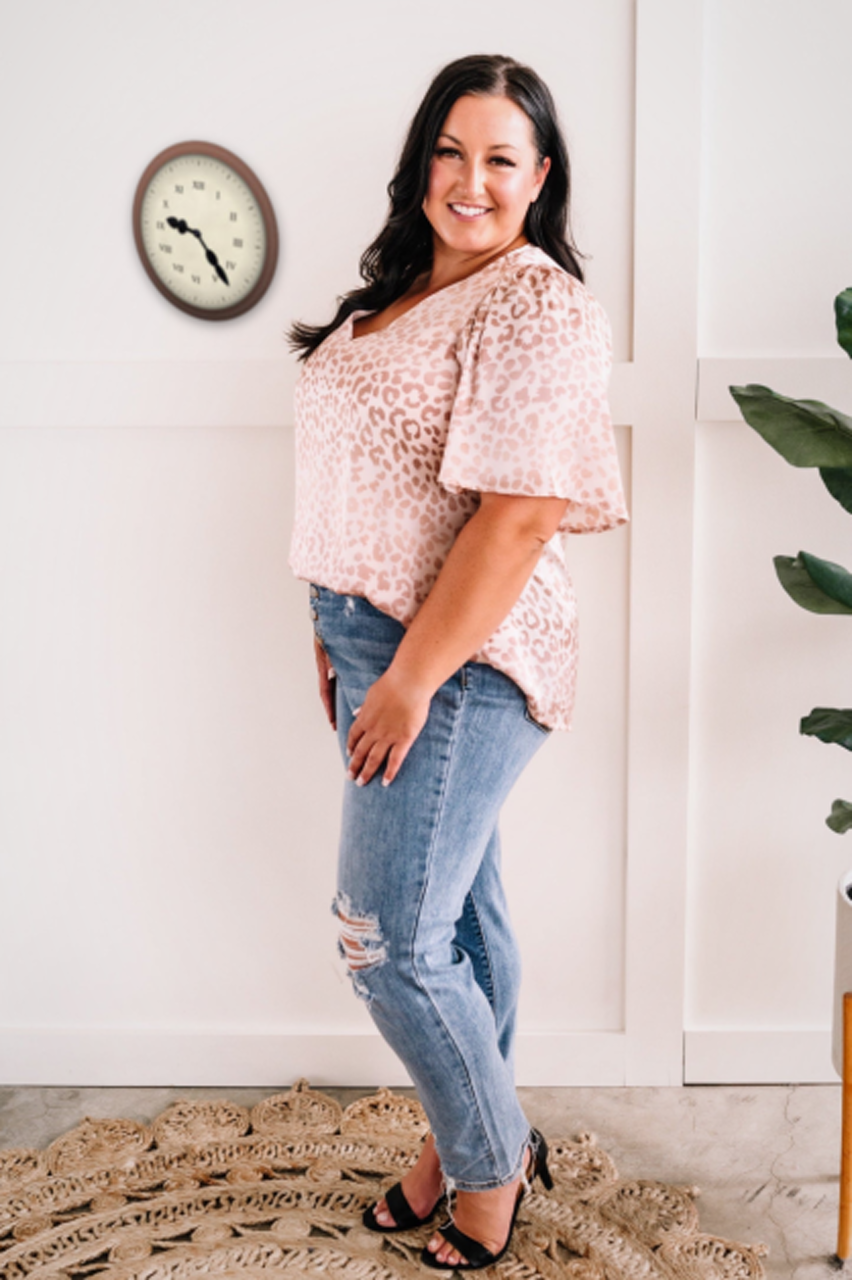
9:23
